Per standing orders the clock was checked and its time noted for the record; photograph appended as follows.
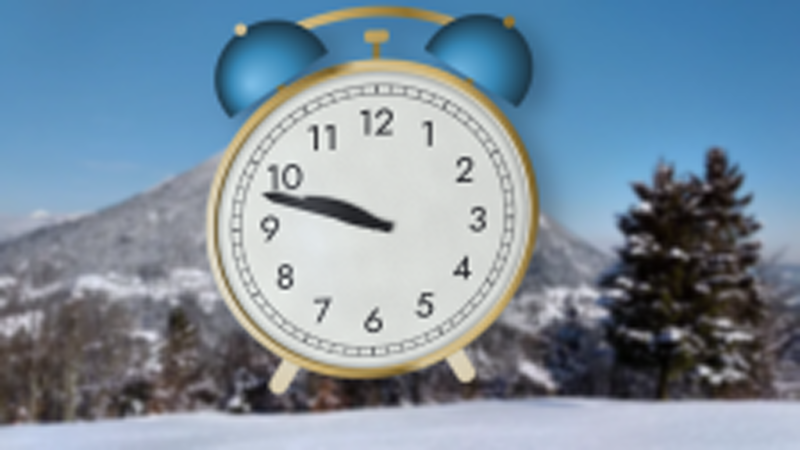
9:48
